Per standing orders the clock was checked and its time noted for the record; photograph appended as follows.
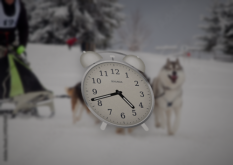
4:42
